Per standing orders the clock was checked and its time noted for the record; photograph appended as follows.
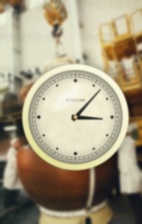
3:07
